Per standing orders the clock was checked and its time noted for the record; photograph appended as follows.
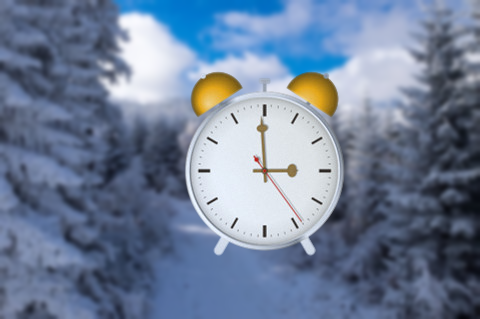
2:59:24
